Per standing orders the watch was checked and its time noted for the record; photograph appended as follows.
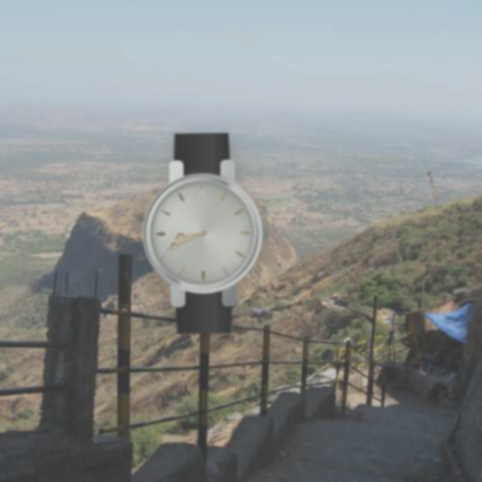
8:41
